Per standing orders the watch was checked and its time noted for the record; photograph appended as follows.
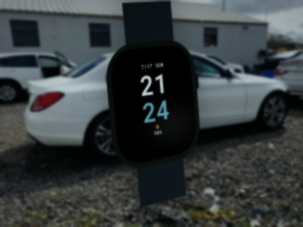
21:24
